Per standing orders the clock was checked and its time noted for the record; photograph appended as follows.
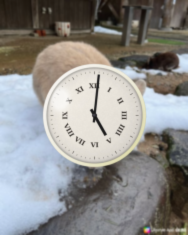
5:01
